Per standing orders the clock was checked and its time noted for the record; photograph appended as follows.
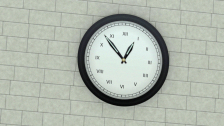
12:53
